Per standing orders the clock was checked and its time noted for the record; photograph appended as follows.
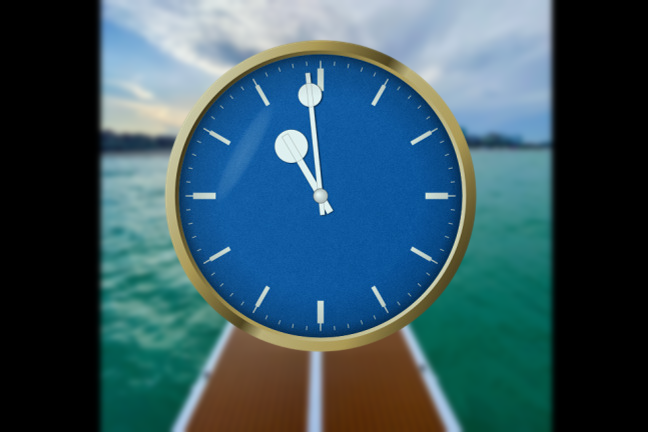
10:59
